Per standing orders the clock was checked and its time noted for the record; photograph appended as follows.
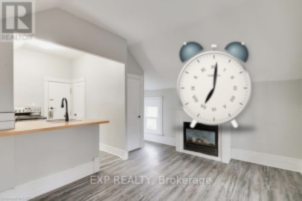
7:01
